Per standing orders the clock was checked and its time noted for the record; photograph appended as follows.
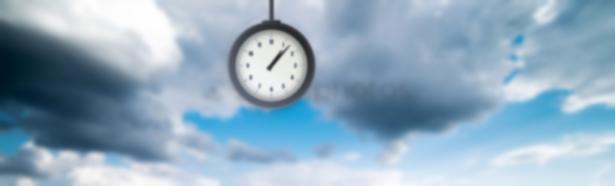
1:07
